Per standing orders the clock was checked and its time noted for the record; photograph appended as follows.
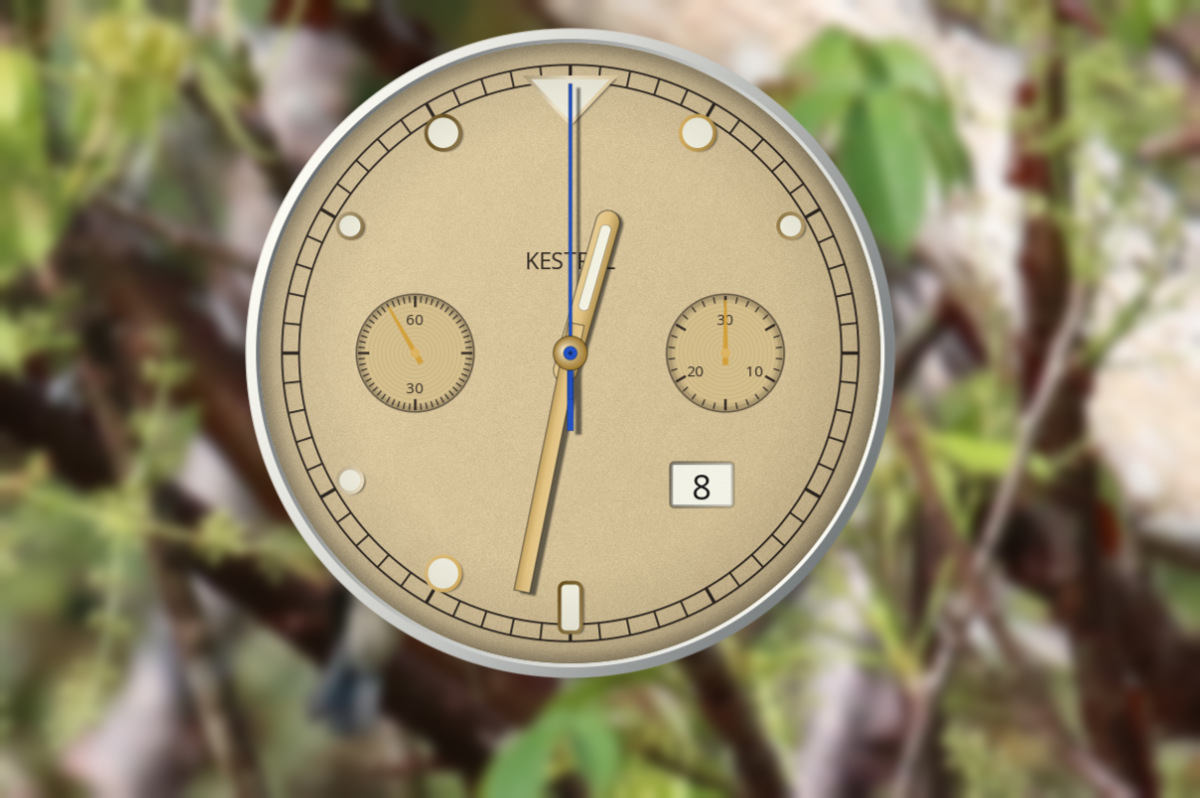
12:31:55
